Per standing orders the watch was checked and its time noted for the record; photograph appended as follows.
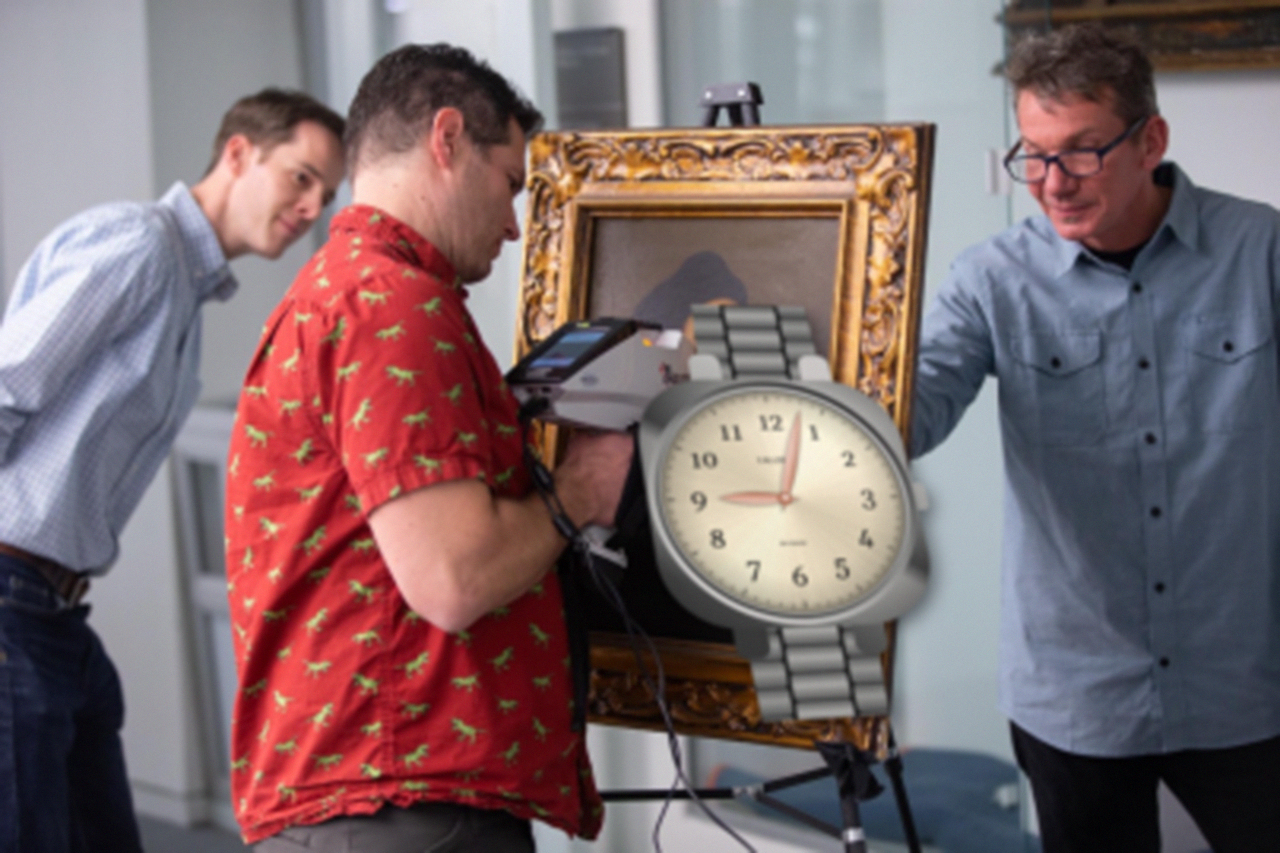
9:03
